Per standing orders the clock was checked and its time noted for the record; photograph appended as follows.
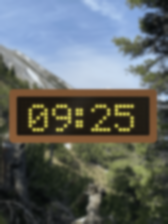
9:25
